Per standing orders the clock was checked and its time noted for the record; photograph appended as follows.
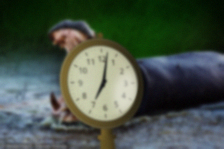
7:02
